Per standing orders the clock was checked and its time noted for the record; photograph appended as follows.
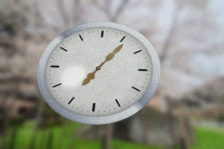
7:06
